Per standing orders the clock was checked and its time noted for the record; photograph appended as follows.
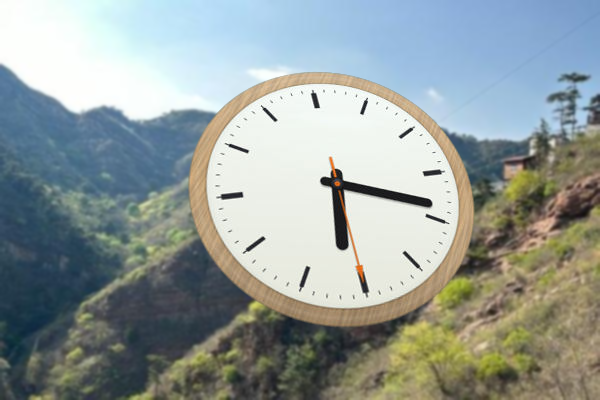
6:18:30
